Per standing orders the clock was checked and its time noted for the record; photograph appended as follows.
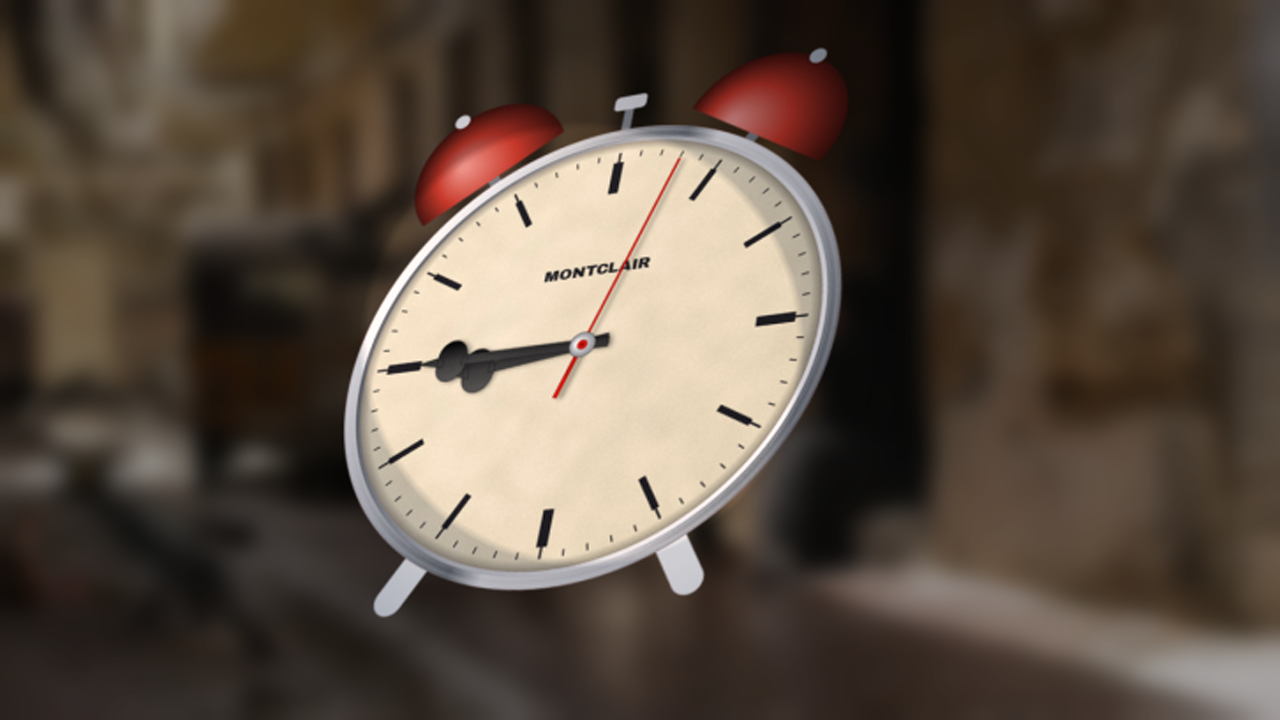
8:45:03
